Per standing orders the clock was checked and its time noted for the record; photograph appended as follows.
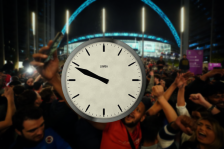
9:49
